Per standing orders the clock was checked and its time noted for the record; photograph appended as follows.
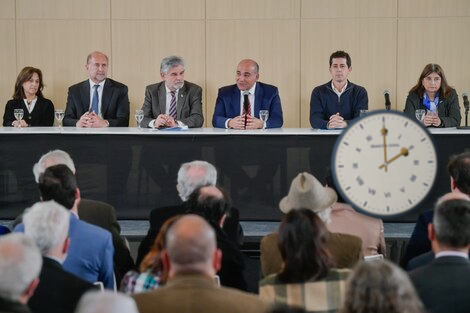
2:00
